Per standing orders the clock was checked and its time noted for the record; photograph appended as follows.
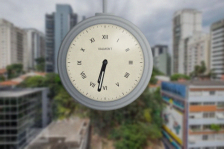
6:32
